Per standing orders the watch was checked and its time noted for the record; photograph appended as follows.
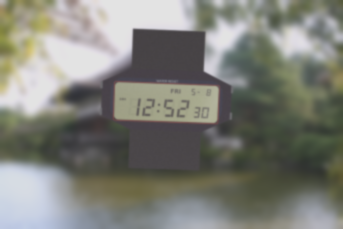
12:52:30
